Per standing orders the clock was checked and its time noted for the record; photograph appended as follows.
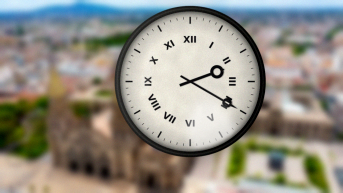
2:20
